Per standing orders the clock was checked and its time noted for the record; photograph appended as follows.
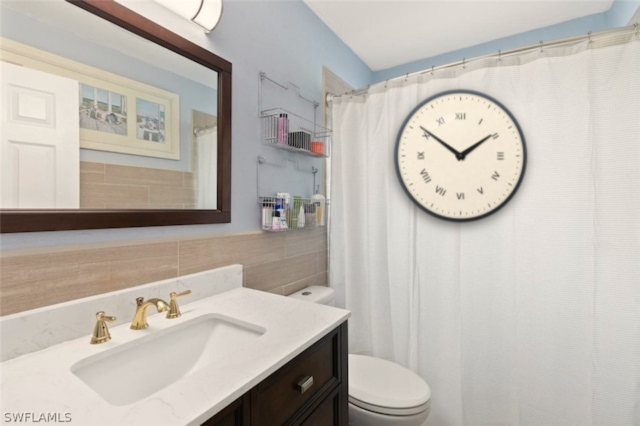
1:51
